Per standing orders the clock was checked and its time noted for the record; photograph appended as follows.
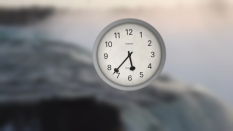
5:37
